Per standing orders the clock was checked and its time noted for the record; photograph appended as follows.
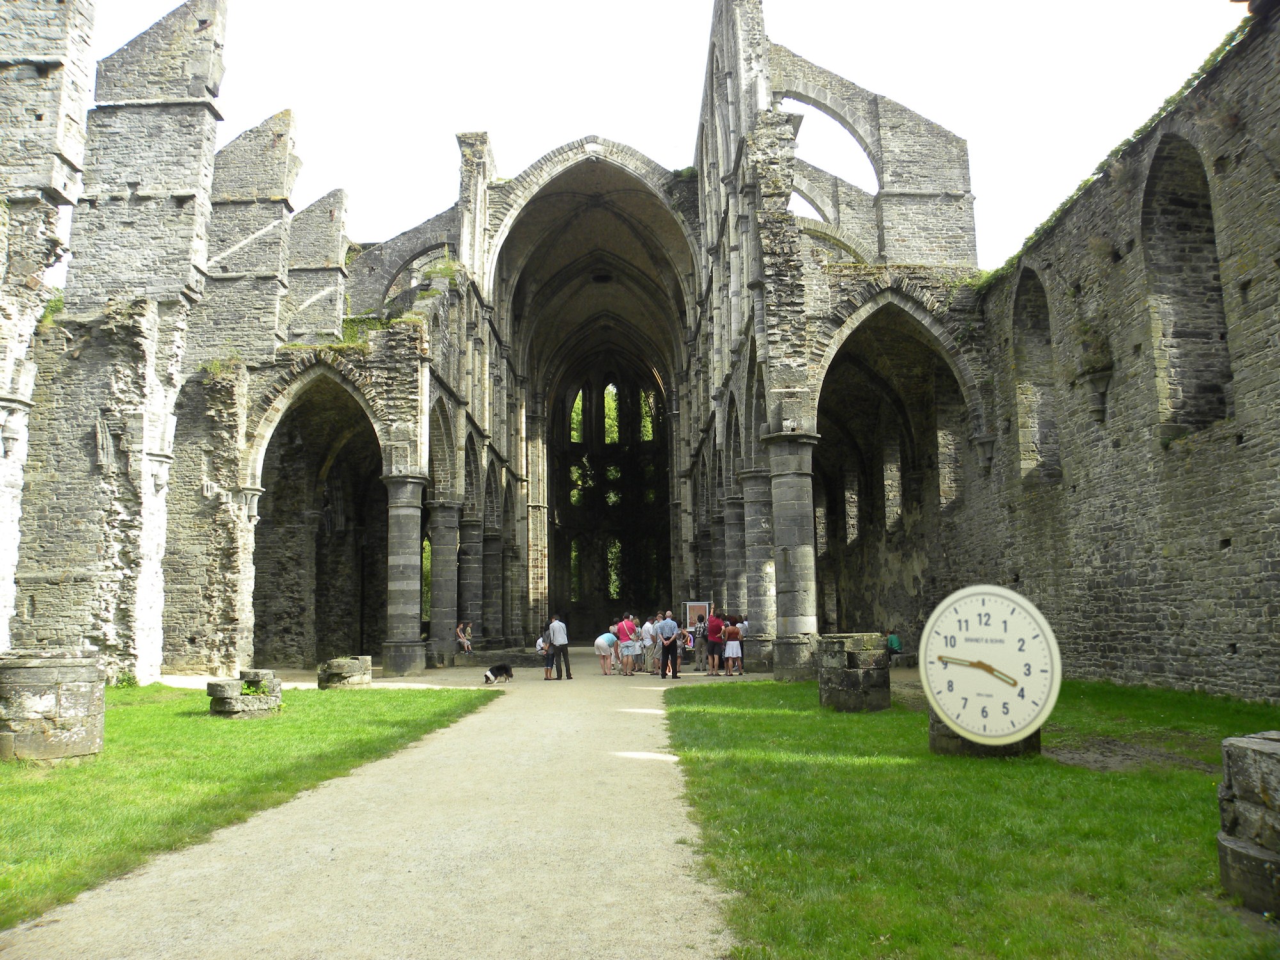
3:46
